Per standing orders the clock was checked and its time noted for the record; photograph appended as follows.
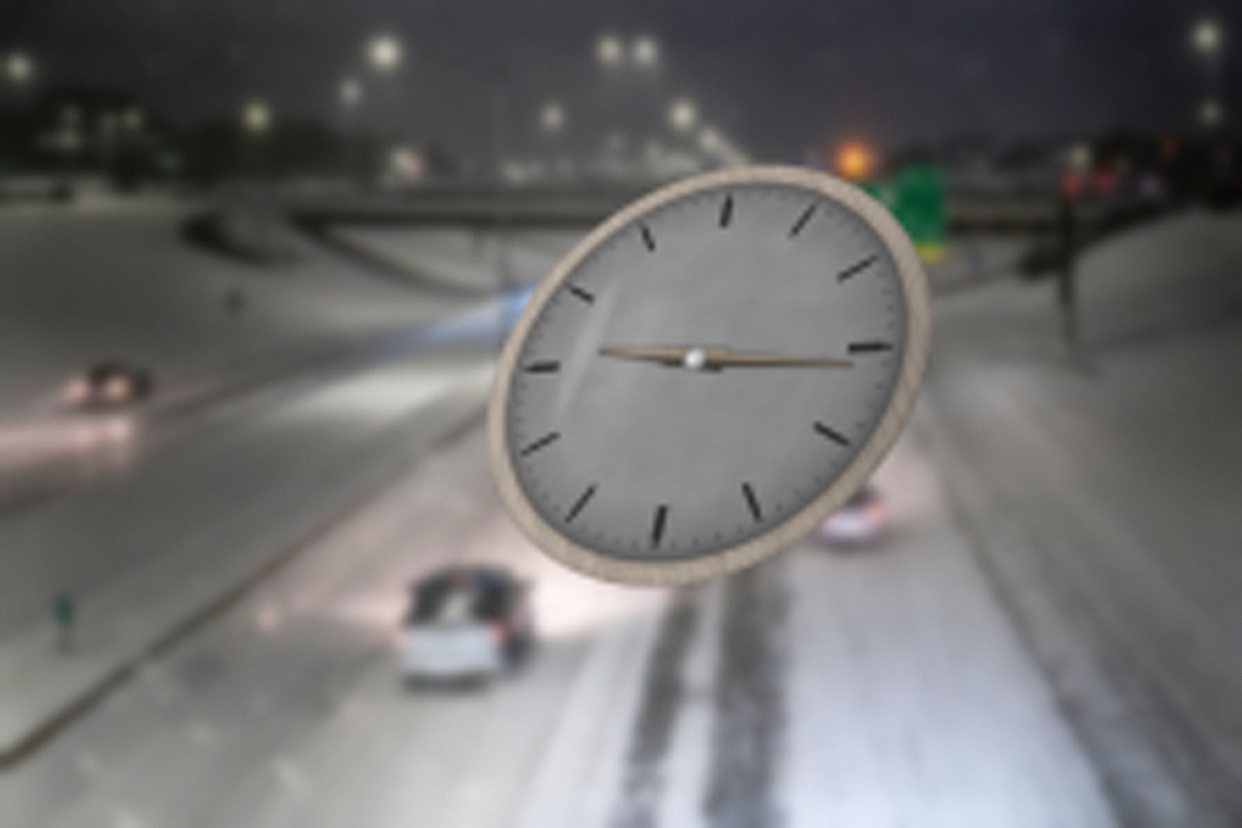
9:16
